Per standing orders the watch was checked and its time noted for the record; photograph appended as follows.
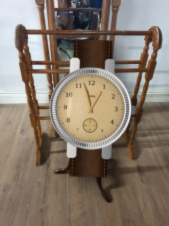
12:57
